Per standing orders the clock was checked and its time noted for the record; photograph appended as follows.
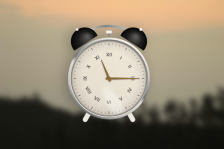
11:15
